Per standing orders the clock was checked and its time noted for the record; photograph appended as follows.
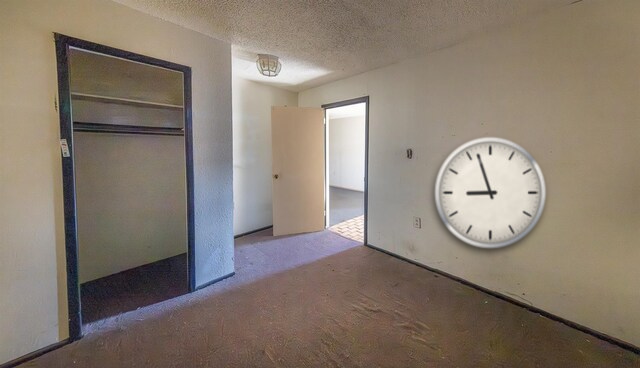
8:57
